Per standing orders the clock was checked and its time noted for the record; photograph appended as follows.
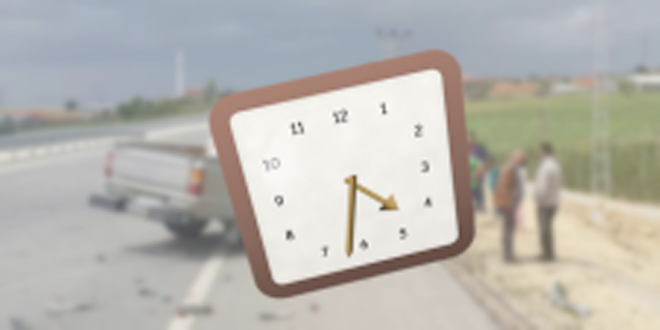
4:32
